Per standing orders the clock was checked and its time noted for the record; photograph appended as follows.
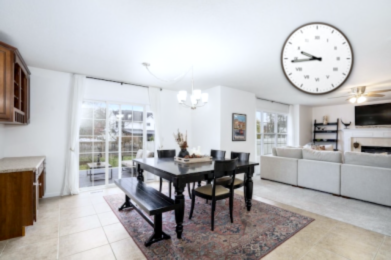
9:44
